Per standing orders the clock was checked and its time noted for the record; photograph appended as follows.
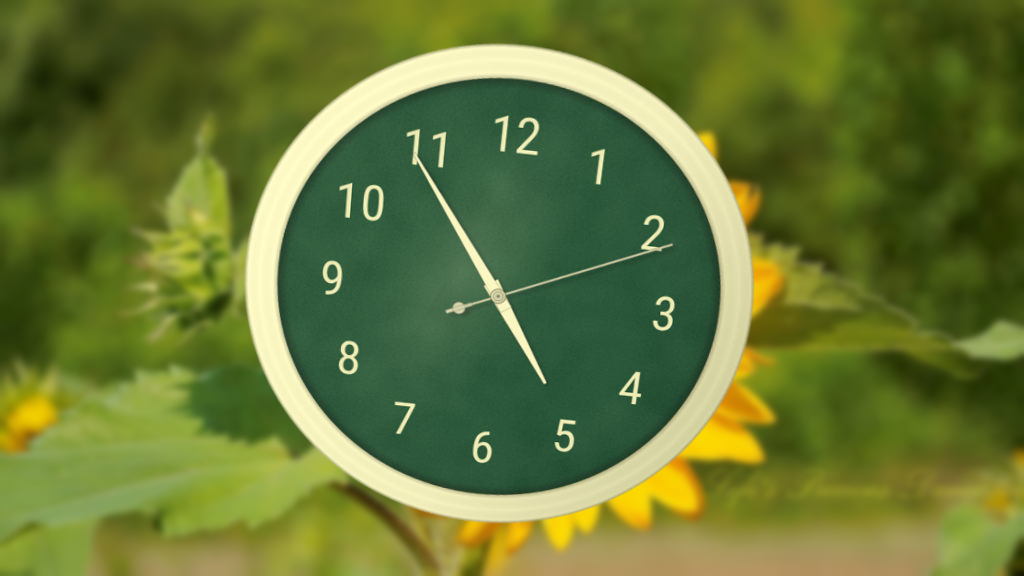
4:54:11
